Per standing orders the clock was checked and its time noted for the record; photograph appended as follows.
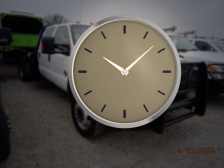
10:08
